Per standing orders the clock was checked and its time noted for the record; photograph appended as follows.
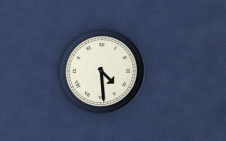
4:29
